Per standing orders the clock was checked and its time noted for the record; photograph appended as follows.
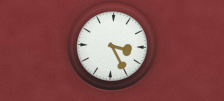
3:25
